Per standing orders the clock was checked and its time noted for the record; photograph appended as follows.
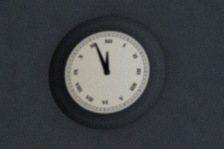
11:56
